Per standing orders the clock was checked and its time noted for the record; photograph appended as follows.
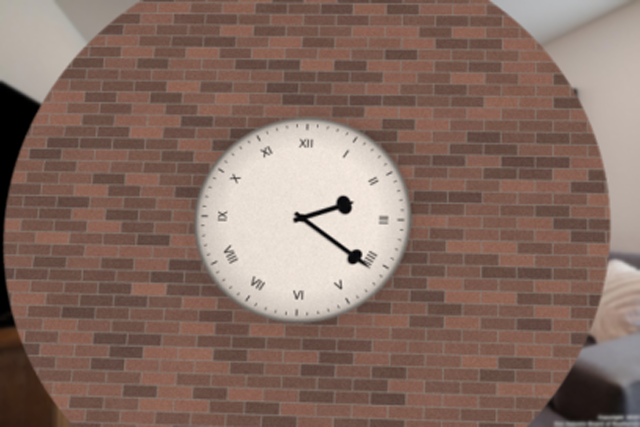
2:21
